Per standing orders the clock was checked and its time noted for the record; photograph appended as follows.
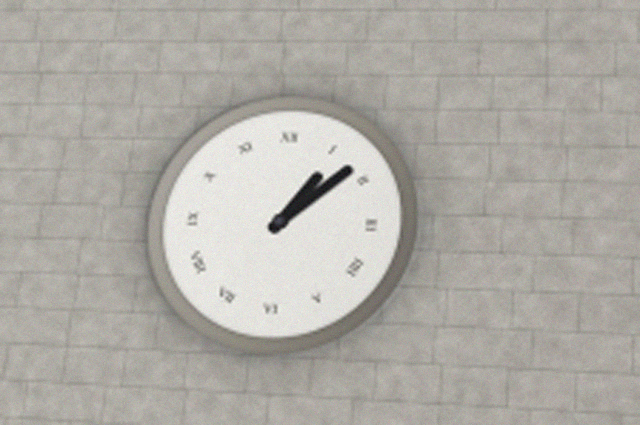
1:08
